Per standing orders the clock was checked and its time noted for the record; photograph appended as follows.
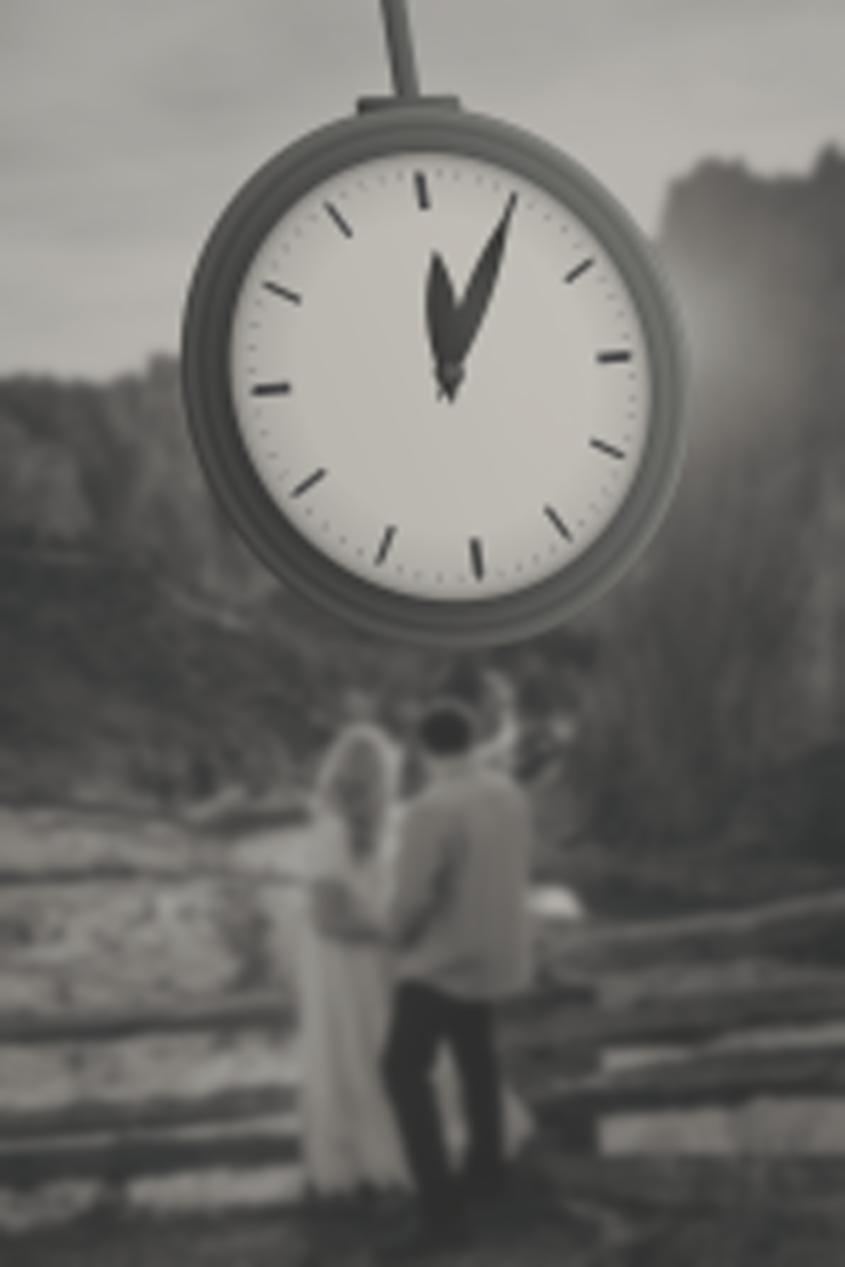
12:05
